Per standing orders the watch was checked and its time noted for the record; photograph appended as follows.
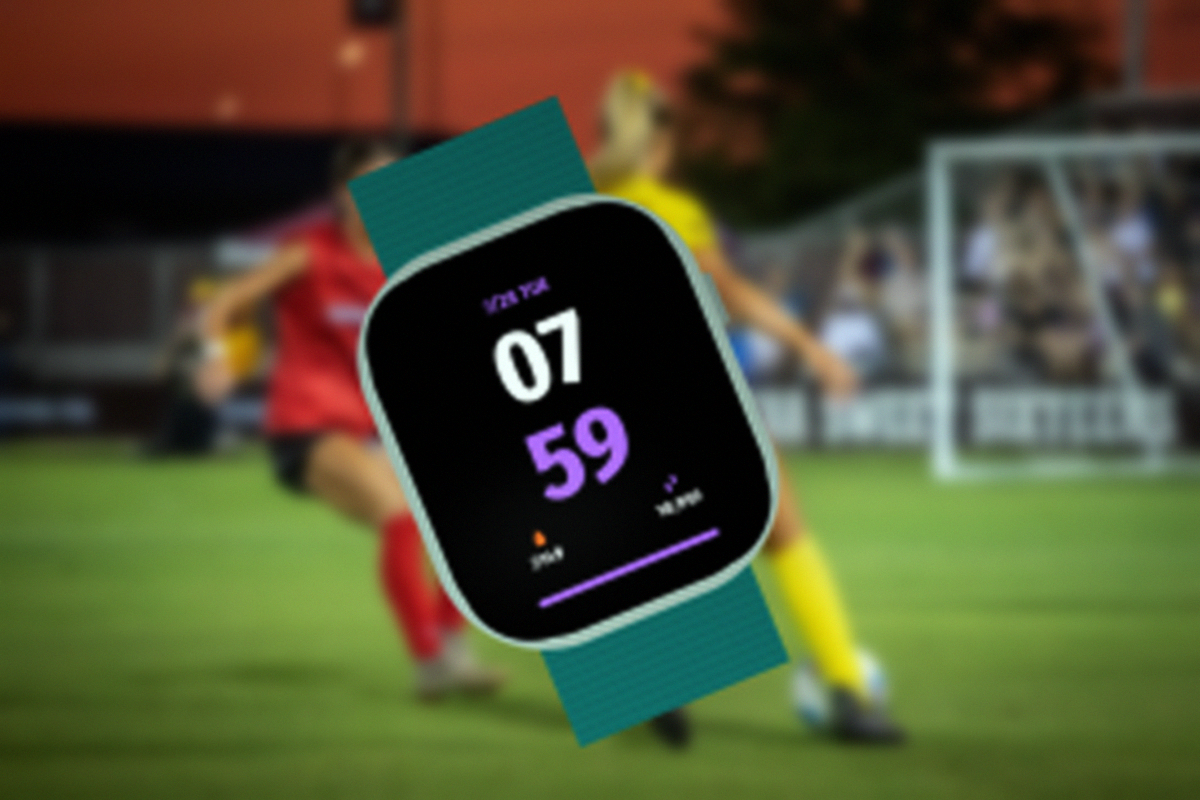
7:59
